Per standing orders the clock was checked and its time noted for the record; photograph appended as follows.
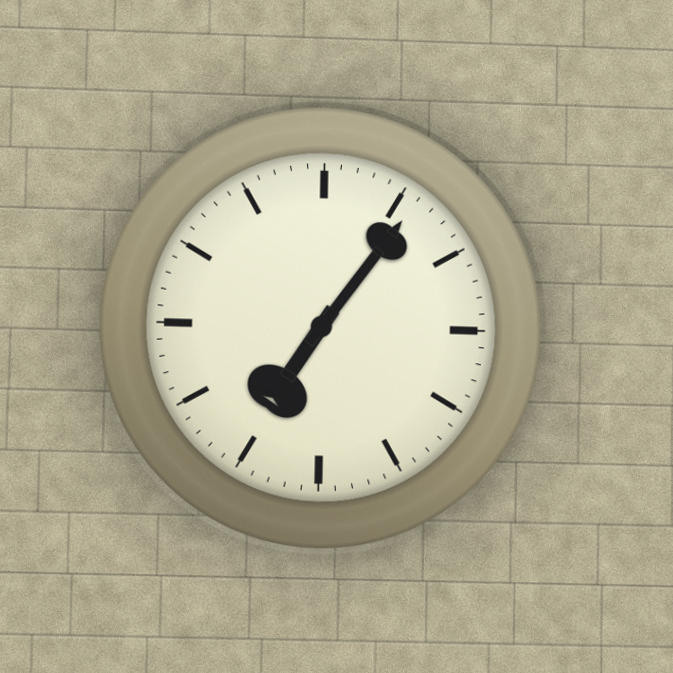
7:06
